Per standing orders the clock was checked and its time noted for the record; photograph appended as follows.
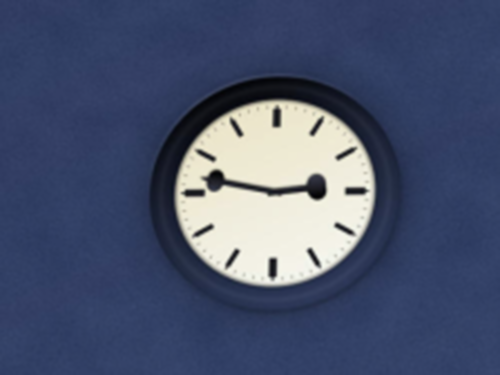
2:47
